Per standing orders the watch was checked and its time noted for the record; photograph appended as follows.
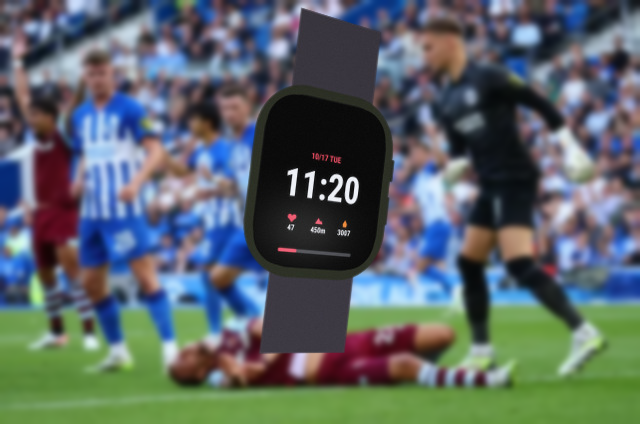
11:20
